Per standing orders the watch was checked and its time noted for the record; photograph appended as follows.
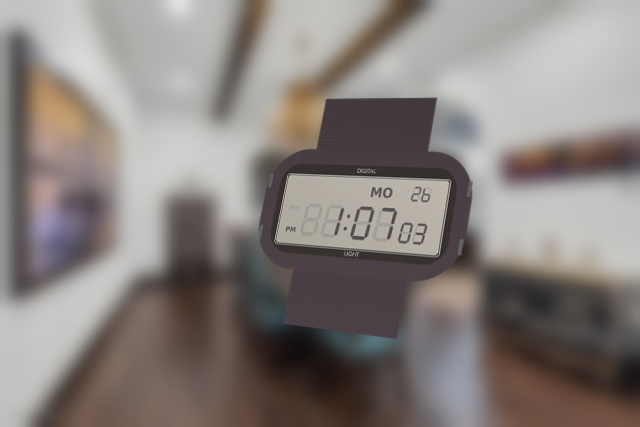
1:07:03
